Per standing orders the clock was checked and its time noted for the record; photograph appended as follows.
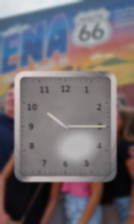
10:15
